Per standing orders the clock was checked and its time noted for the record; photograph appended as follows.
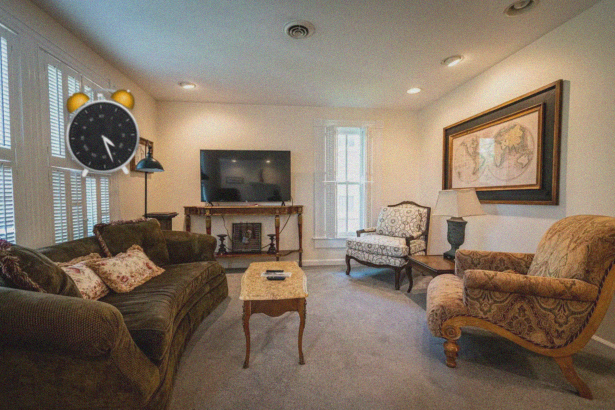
4:27
